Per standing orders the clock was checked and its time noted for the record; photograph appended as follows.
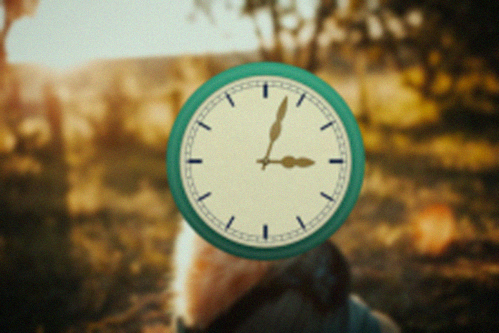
3:03
